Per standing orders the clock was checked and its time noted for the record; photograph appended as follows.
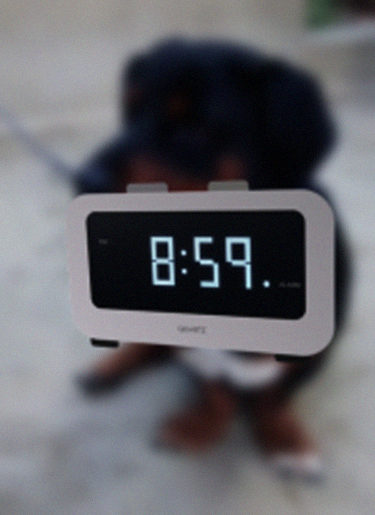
8:59
